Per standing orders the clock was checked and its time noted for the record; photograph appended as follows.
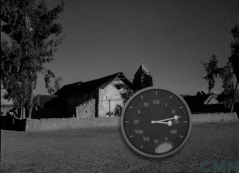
3:13
